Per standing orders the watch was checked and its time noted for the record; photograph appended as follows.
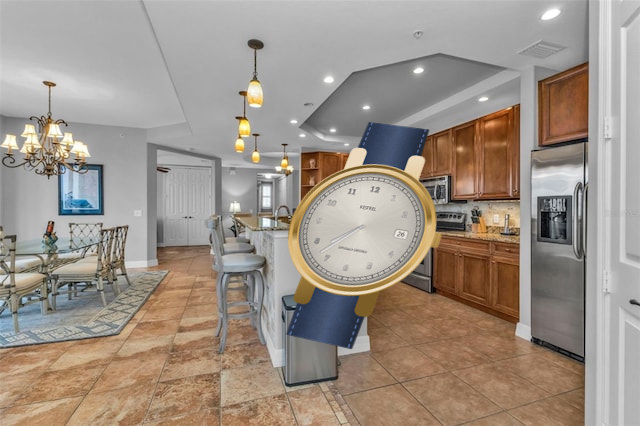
7:37
